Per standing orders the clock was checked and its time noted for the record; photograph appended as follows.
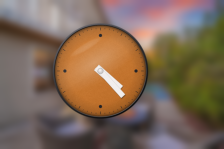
4:23
